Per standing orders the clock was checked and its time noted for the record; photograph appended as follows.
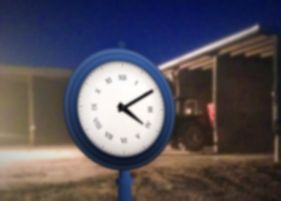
4:10
